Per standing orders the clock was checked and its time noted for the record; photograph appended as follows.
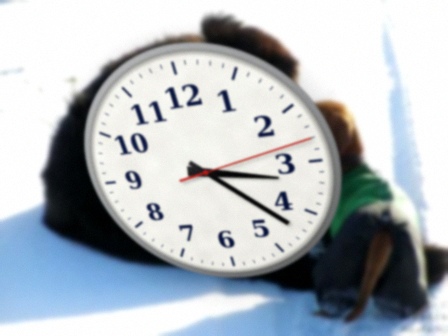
3:22:13
